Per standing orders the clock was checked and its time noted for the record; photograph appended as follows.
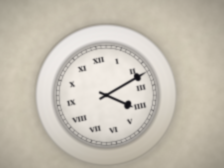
4:12
